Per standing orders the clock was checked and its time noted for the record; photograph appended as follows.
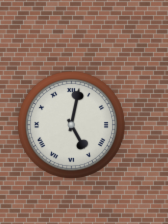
5:02
